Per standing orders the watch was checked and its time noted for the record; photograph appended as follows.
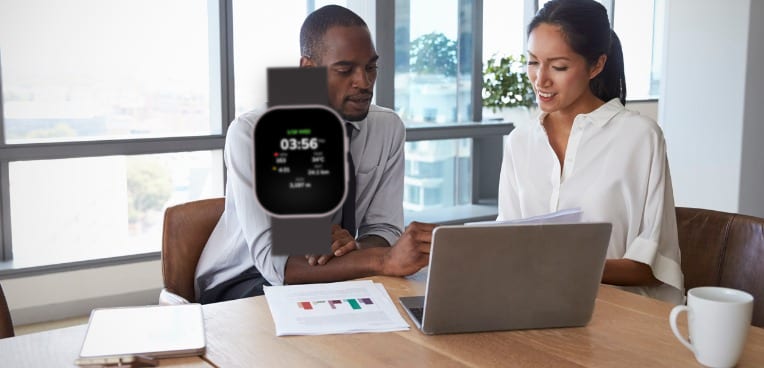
3:56
